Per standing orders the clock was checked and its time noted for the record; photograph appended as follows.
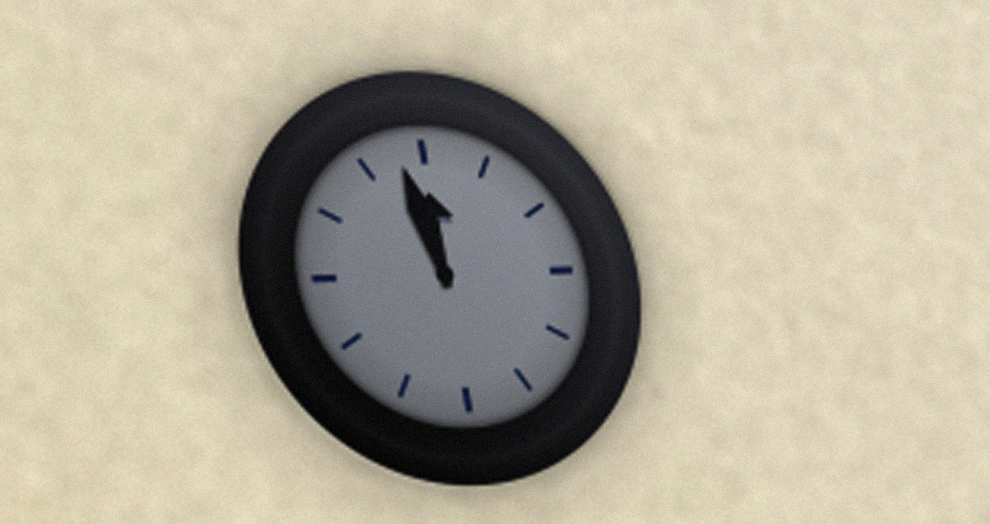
11:58
